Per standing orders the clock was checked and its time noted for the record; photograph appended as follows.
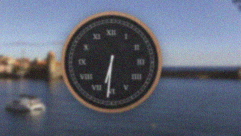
6:31
